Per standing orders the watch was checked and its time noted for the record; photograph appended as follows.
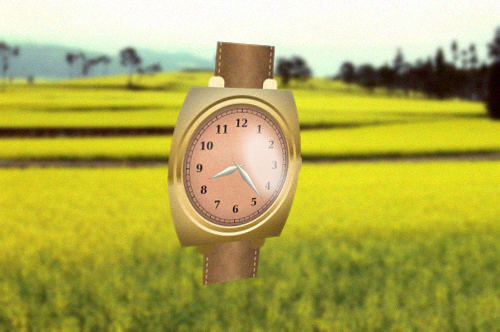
8:23
